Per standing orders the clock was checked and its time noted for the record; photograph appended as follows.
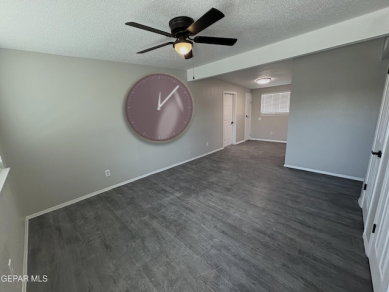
12:07
